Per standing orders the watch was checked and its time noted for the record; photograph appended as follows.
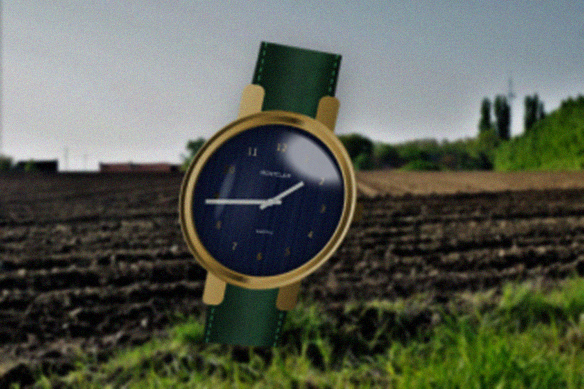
1:44
